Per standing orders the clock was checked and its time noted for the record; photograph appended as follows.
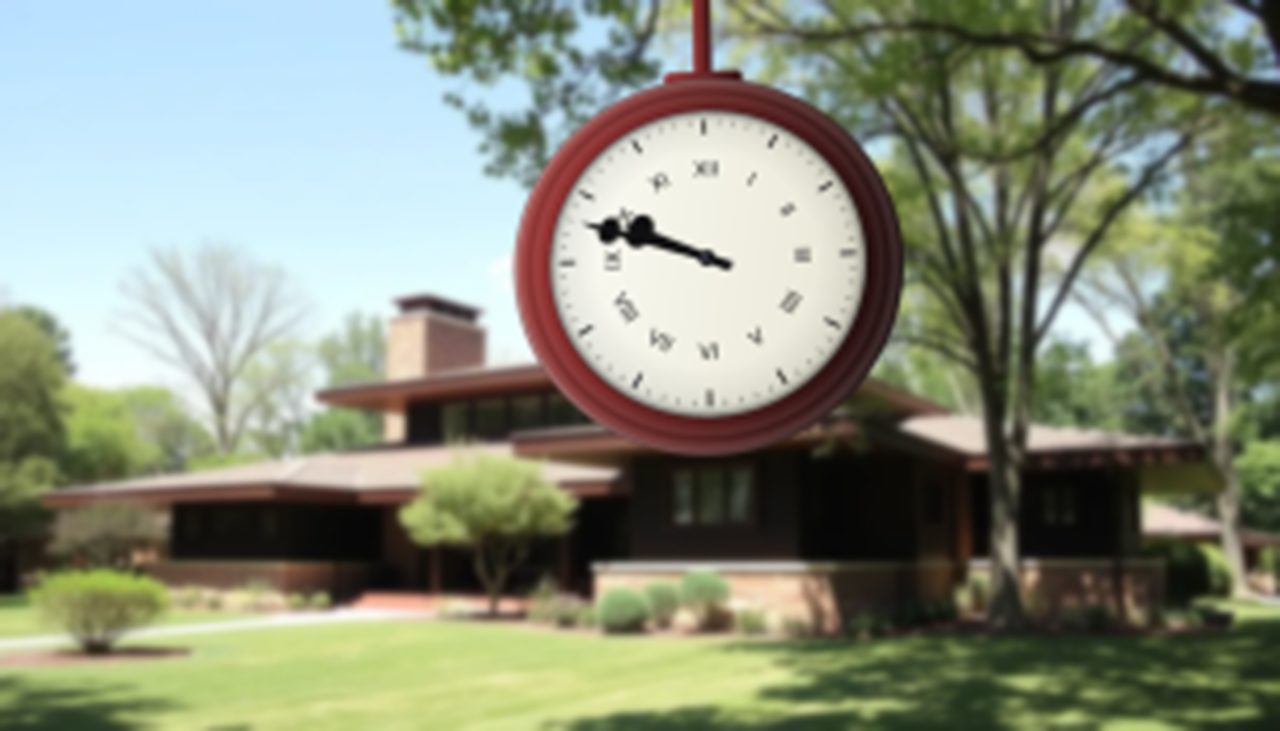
9:48
